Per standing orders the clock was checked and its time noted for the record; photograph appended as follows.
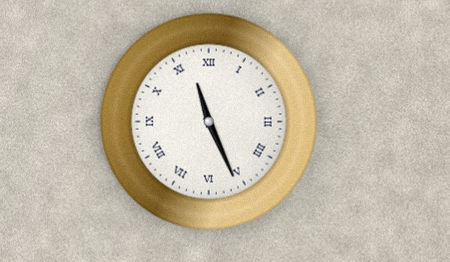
11:26
